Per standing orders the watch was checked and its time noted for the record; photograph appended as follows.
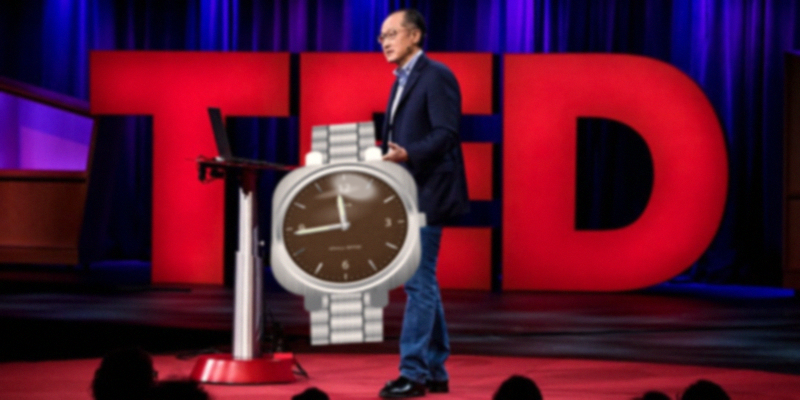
11:44
